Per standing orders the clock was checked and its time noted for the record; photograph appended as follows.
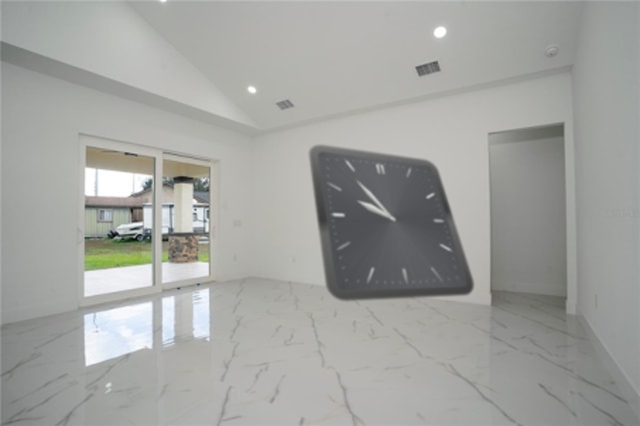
9:54
